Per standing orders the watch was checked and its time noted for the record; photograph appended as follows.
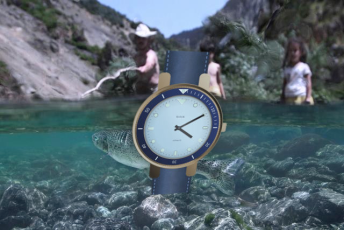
4:10
